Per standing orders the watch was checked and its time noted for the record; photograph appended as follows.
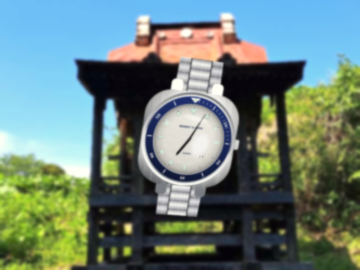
7:04
